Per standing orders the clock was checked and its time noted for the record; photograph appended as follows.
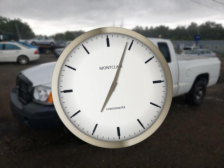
7:04
